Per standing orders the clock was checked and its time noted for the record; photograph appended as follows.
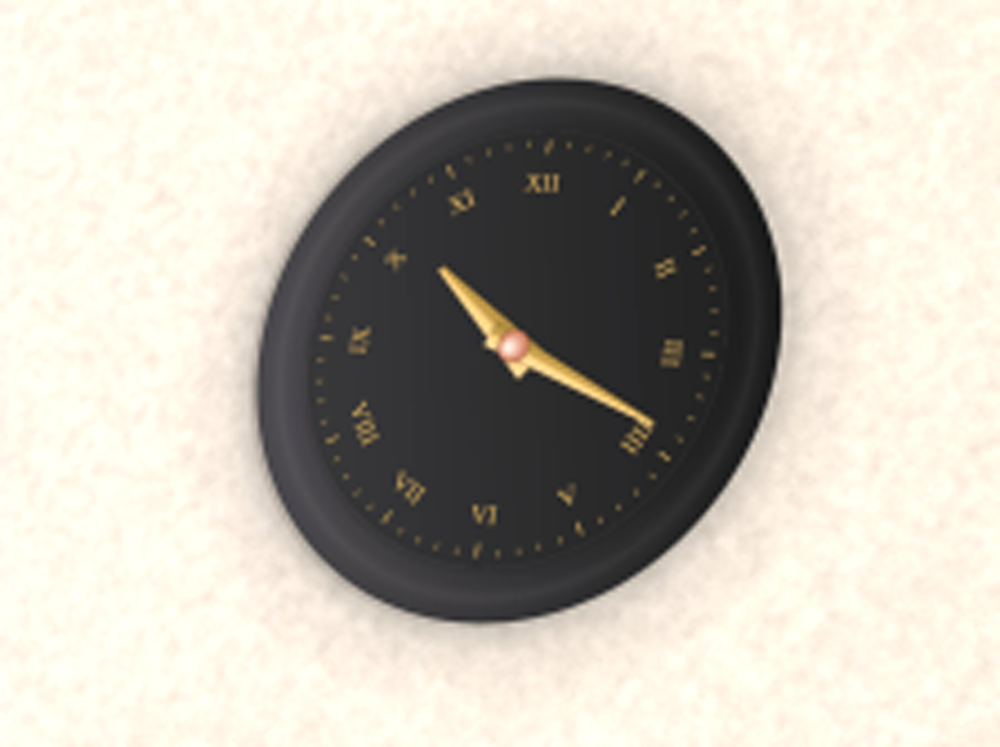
10:19
